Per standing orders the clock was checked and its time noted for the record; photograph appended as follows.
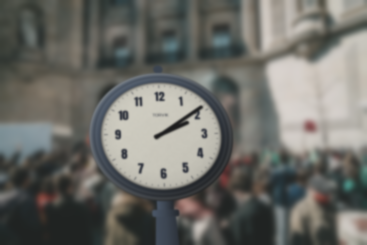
2:09
